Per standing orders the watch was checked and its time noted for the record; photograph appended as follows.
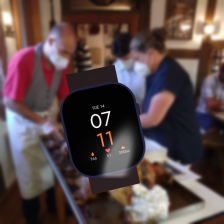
7:11
